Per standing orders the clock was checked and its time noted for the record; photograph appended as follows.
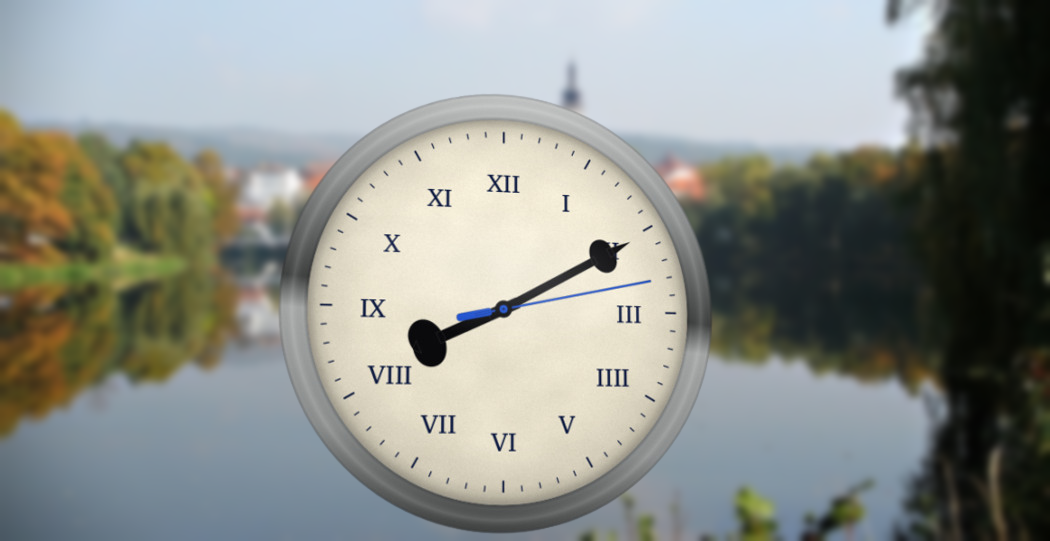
8:10:13
